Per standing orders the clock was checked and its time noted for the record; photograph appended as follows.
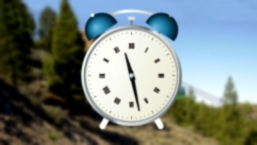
11:28
